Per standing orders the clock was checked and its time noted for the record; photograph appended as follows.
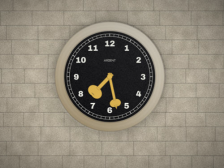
7:28
